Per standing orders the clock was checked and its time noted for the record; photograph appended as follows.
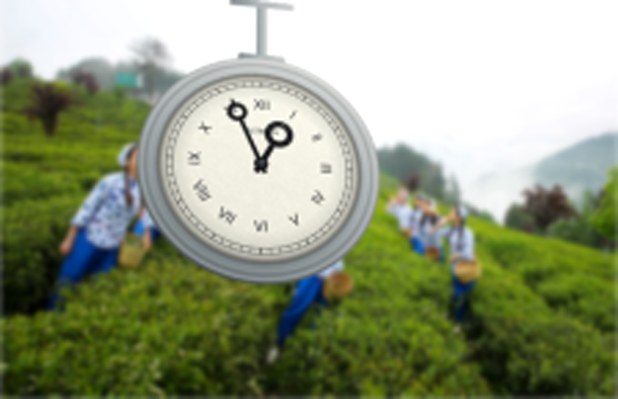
12:56
